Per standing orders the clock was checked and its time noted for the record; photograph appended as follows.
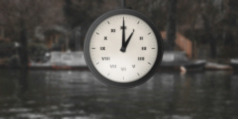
1:00
